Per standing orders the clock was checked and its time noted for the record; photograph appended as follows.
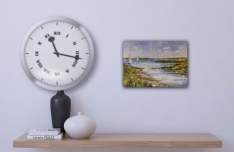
11:17
